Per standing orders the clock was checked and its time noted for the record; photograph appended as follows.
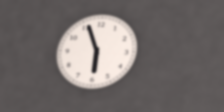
5:56
